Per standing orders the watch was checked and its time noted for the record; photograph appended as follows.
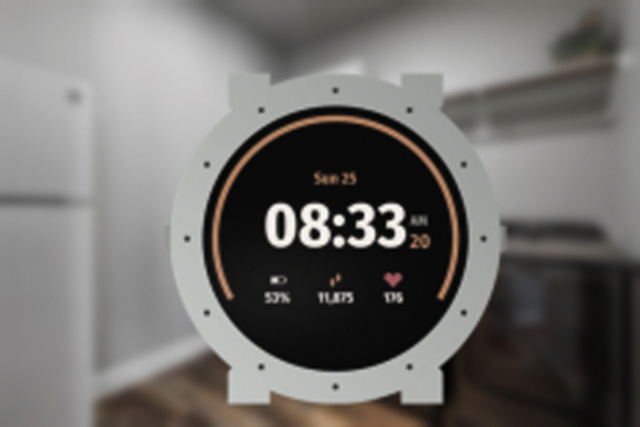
8:33
